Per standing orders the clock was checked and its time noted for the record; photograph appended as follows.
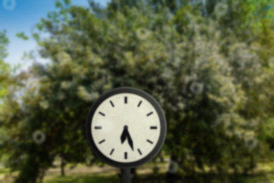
6:27
